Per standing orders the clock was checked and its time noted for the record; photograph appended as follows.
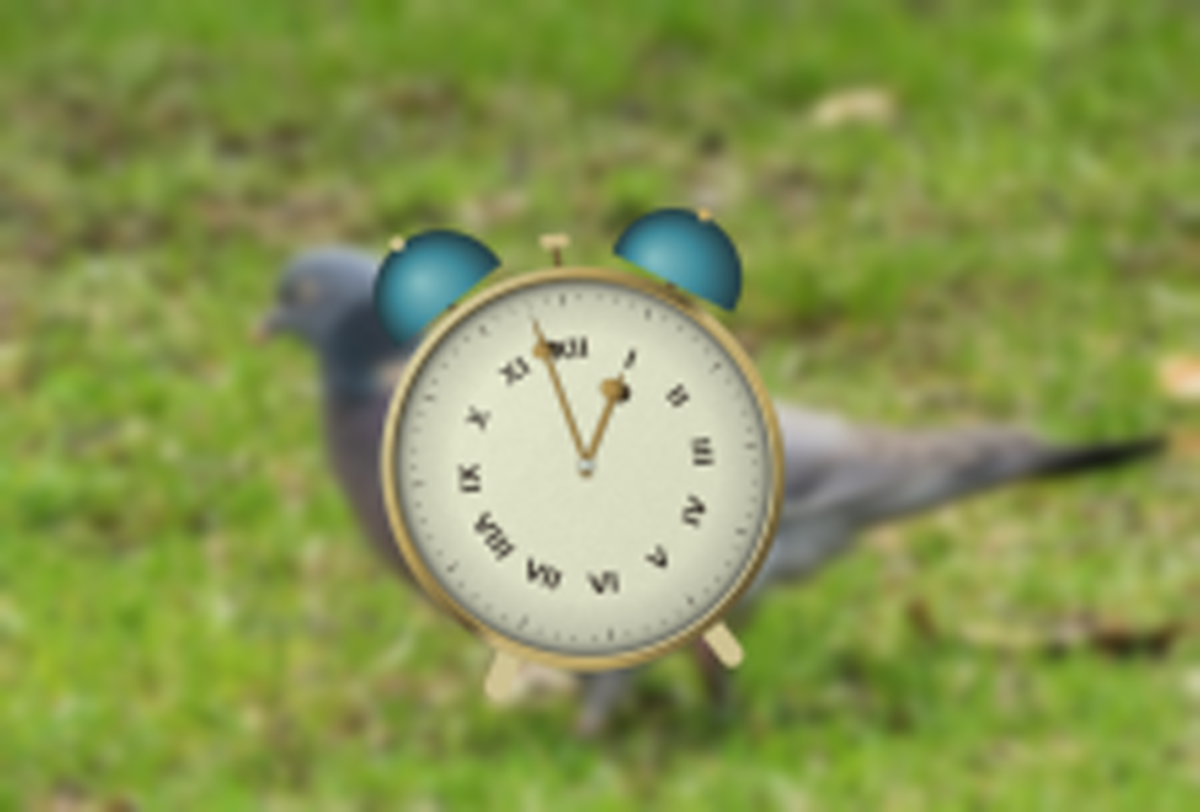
12:58
